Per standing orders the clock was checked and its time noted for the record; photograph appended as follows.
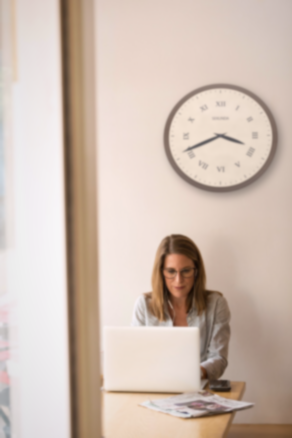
3:41
